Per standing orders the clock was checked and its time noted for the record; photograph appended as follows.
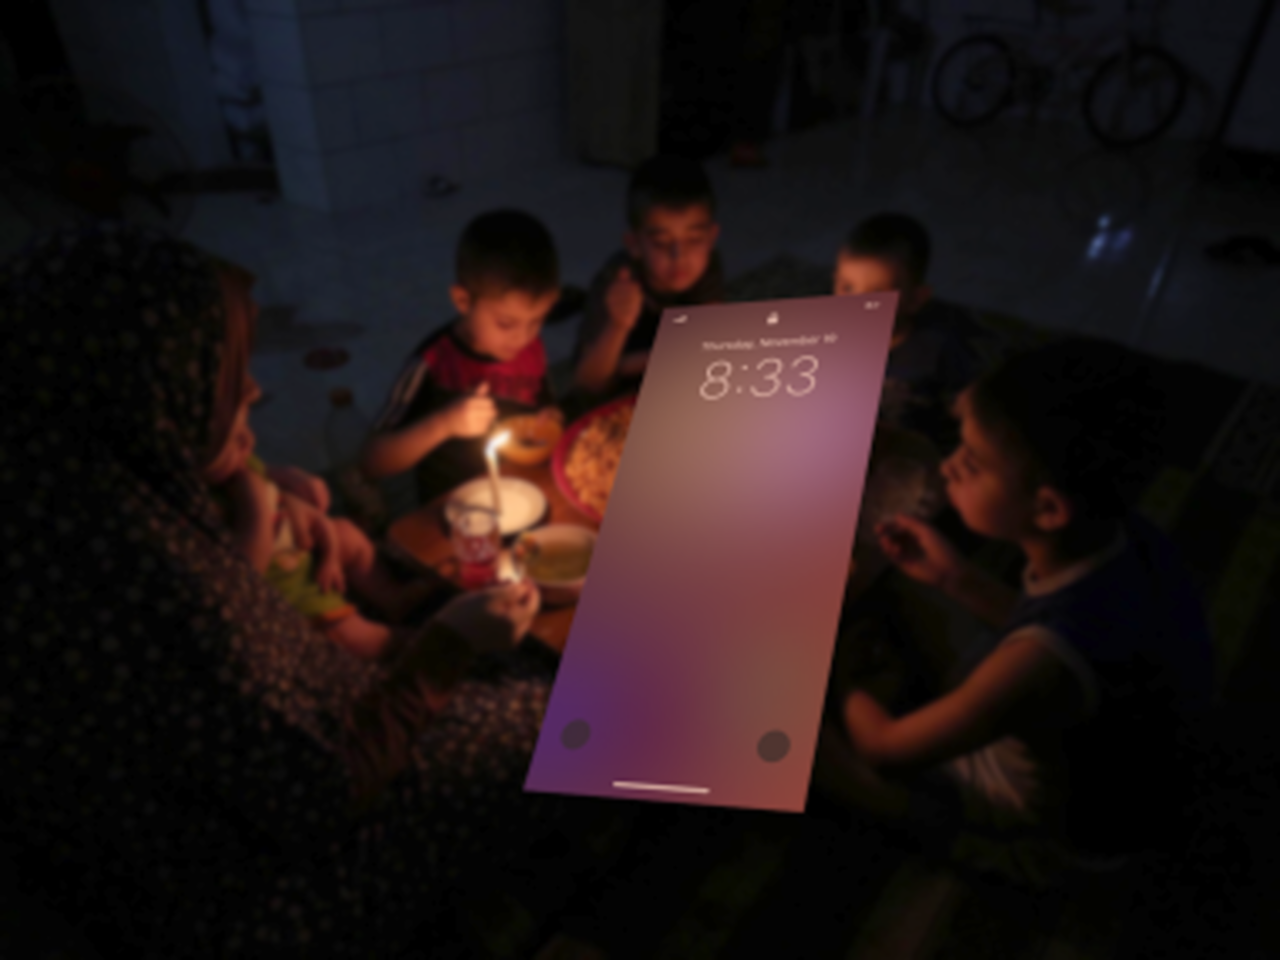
8:33
